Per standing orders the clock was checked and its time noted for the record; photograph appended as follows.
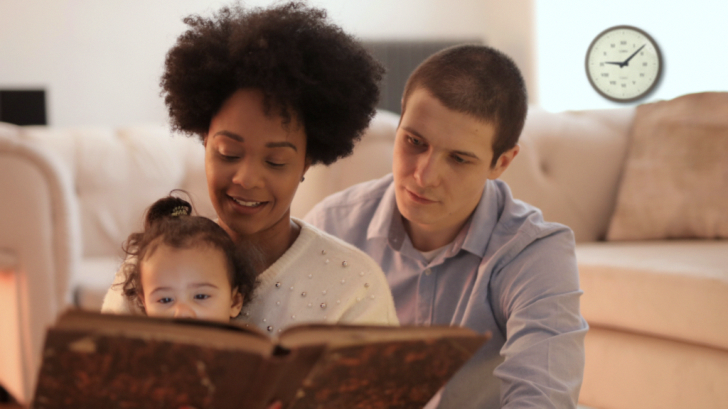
9:08
